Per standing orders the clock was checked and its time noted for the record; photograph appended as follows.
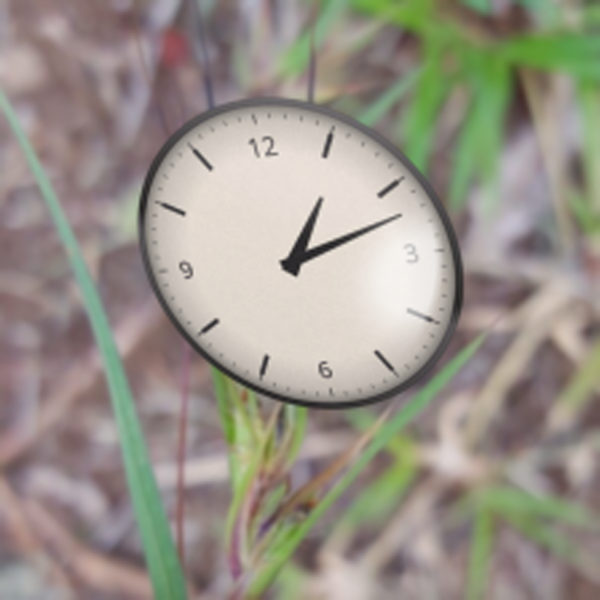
1:12
